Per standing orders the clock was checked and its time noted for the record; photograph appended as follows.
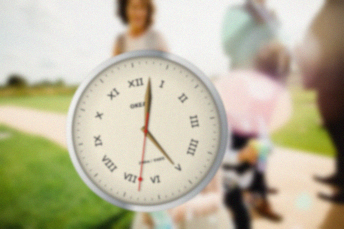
5:02:33
